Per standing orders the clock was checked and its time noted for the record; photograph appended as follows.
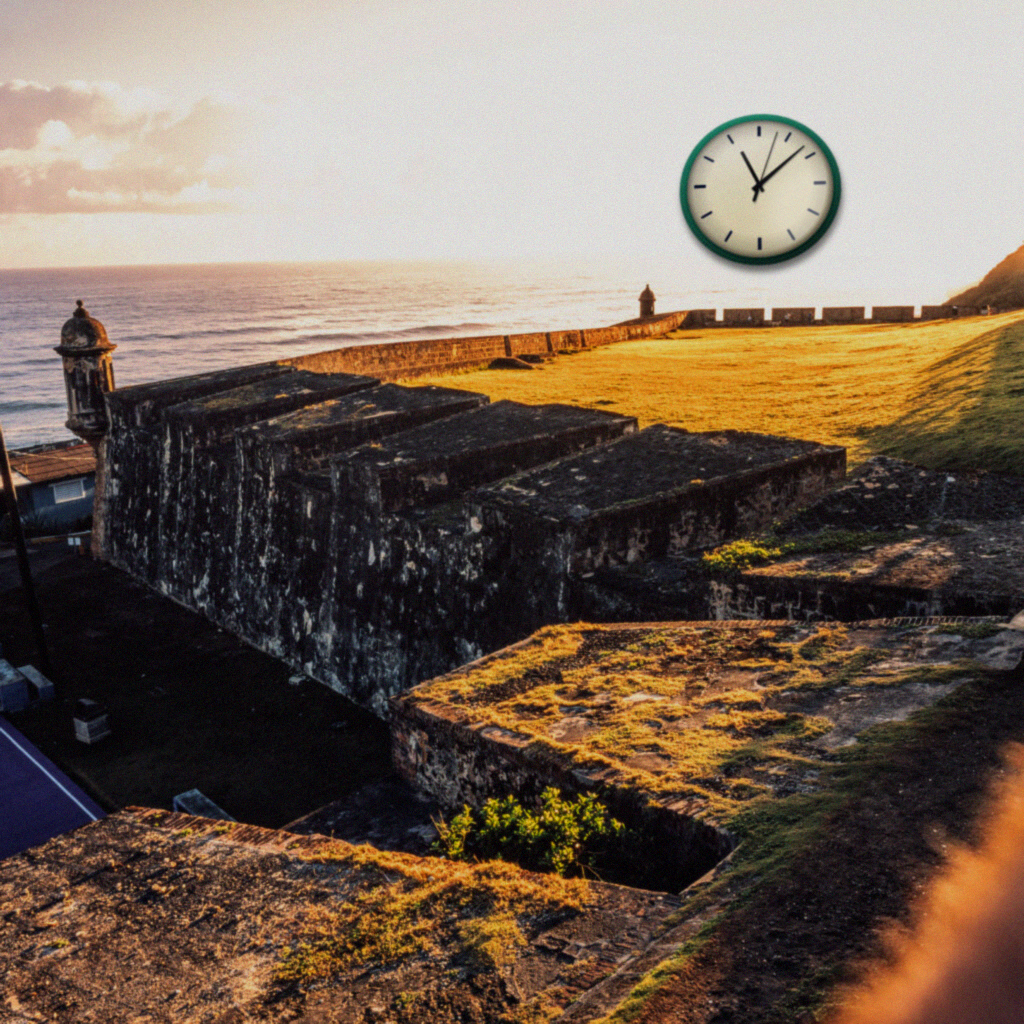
11:08:03
